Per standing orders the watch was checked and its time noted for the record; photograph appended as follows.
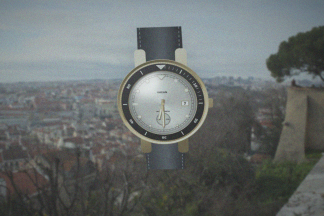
6:30
